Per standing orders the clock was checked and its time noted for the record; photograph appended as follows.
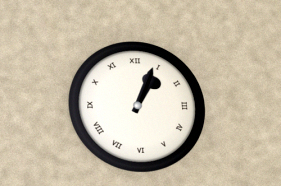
1:04
